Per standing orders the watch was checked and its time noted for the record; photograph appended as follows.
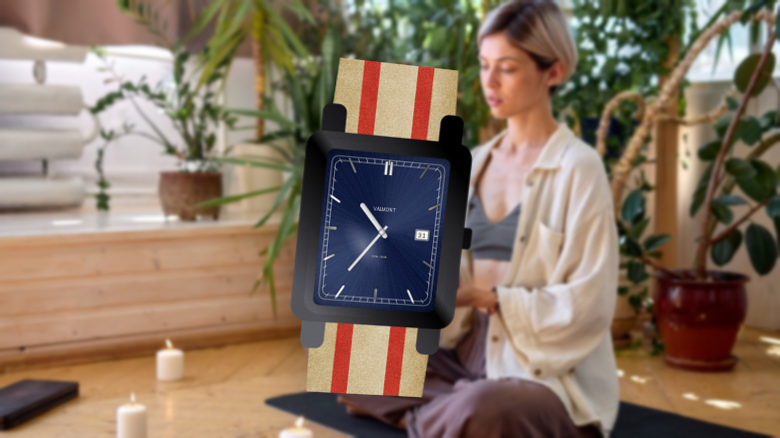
10:36
